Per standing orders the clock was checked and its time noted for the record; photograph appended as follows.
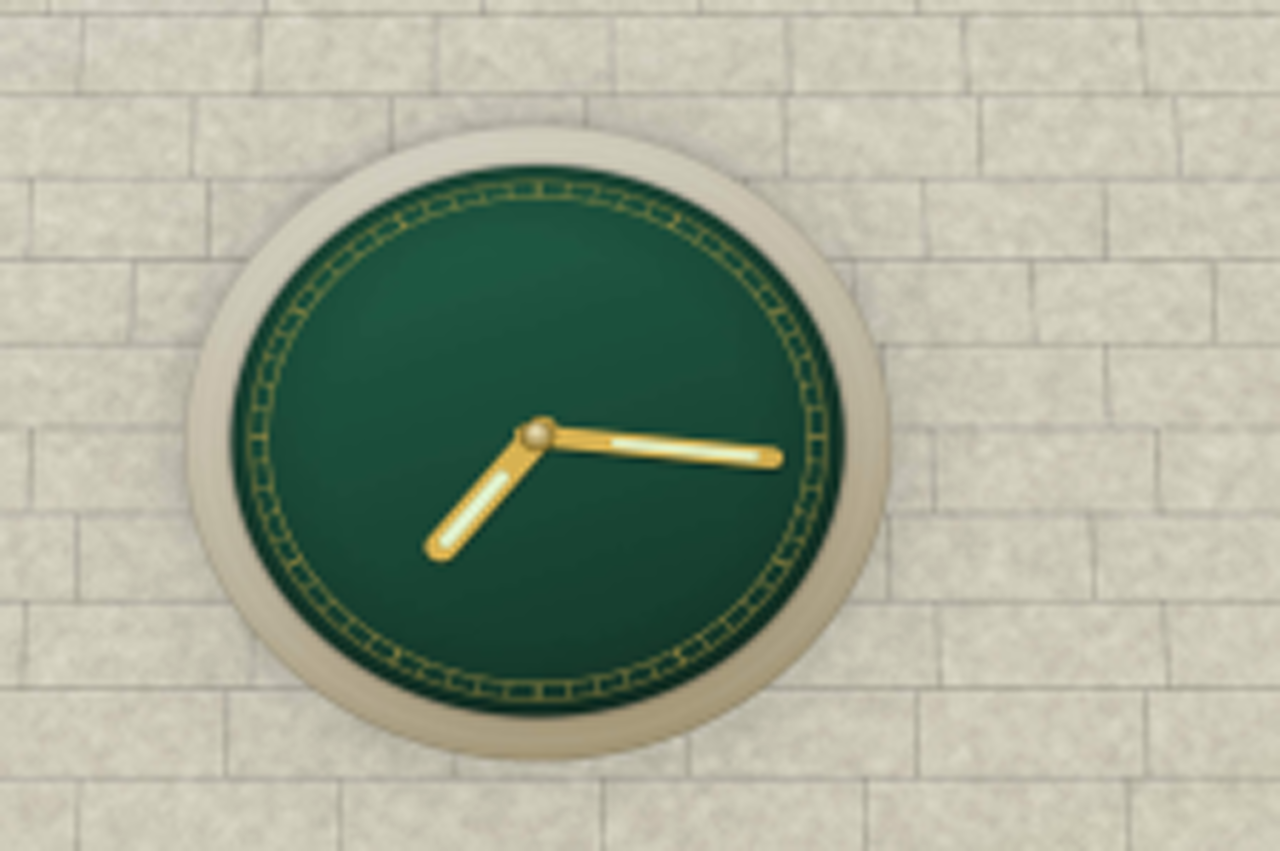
7:16
